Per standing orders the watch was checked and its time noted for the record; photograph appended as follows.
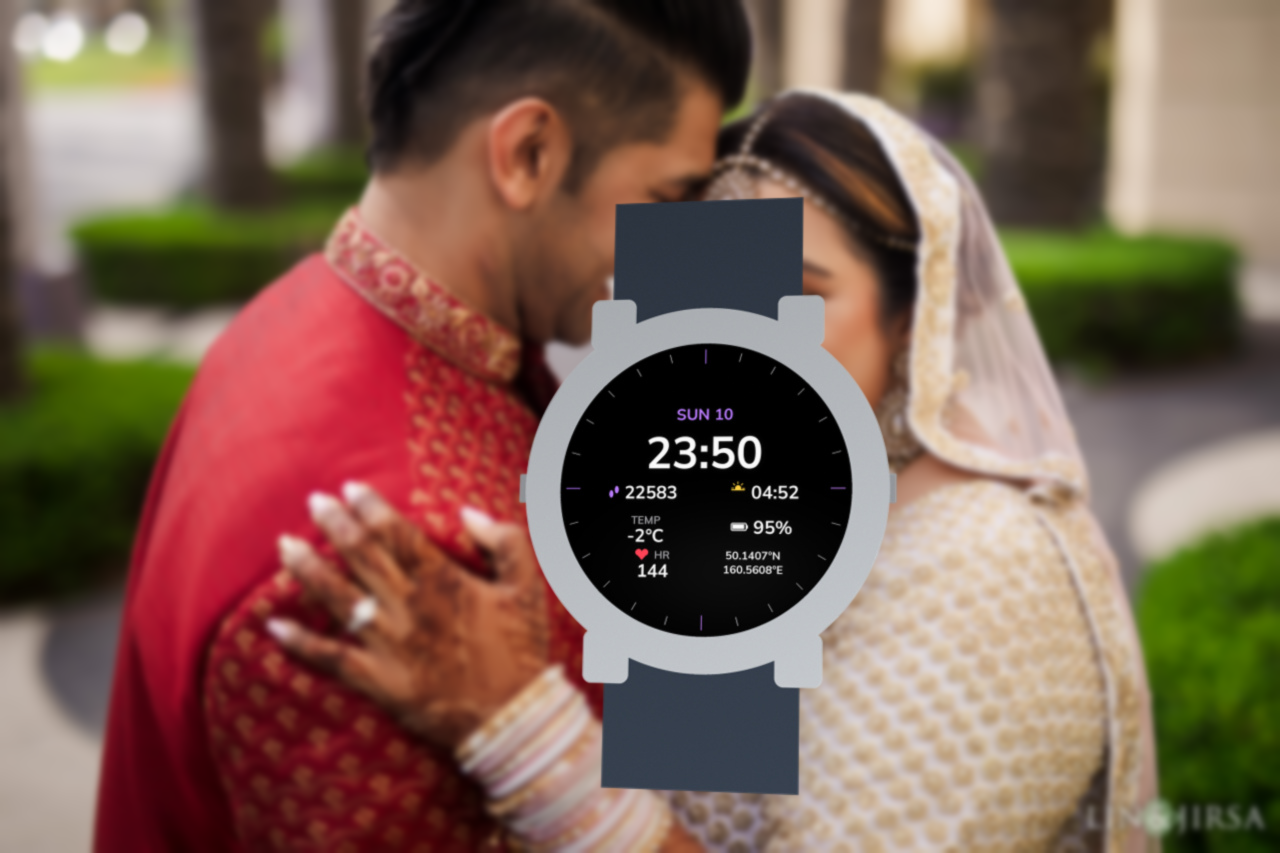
23:50
